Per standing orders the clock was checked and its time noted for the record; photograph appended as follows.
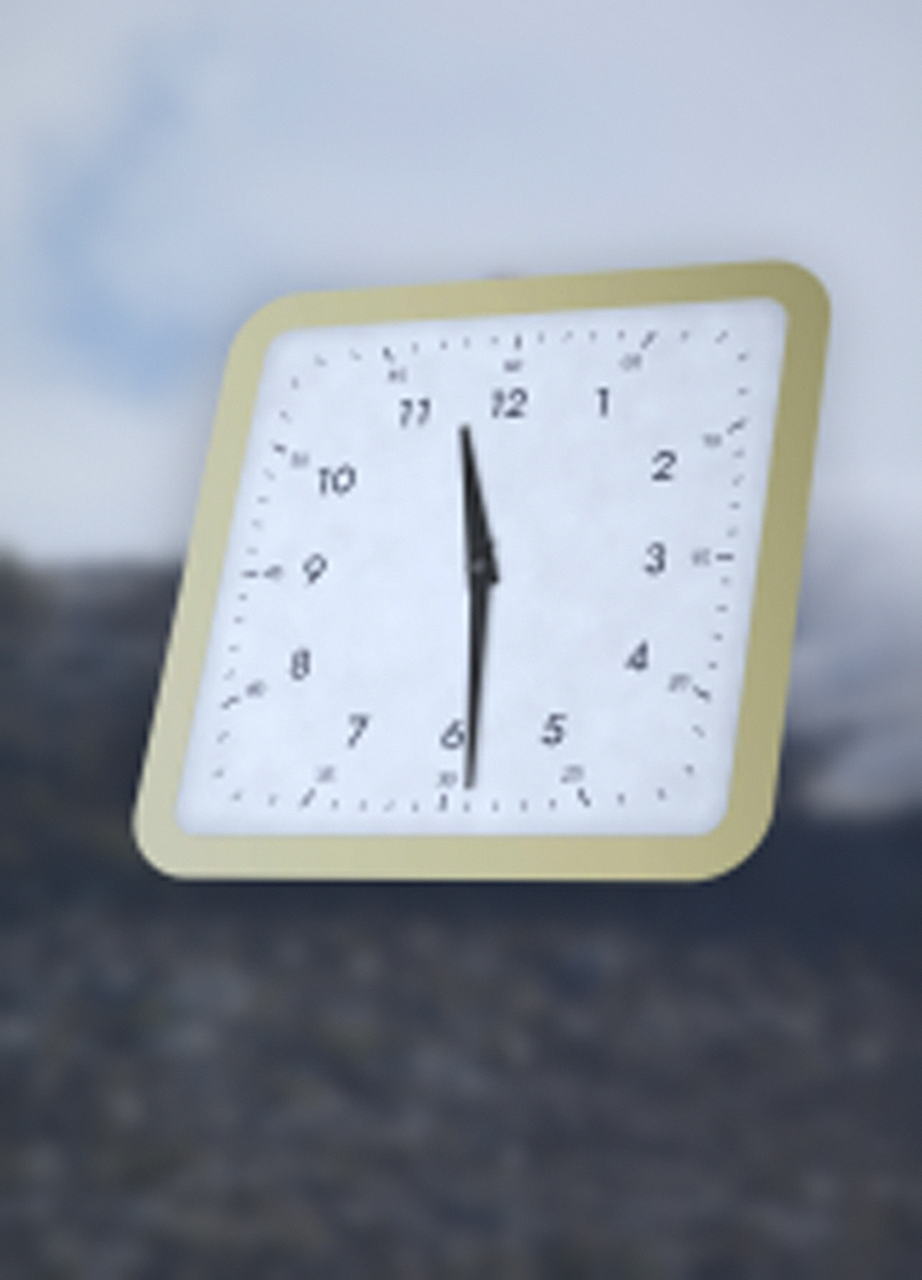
11:29
